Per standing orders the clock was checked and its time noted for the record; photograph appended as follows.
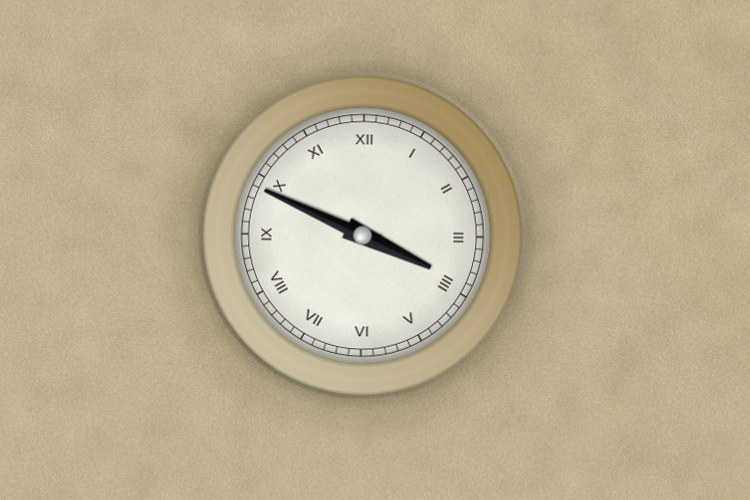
3:49
